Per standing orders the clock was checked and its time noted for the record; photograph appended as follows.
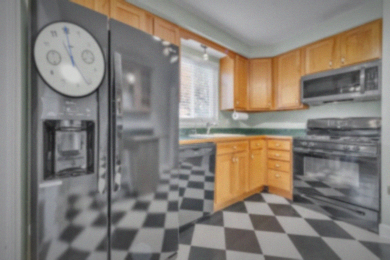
11:26
